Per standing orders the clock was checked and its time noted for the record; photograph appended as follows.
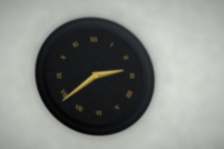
2:39
